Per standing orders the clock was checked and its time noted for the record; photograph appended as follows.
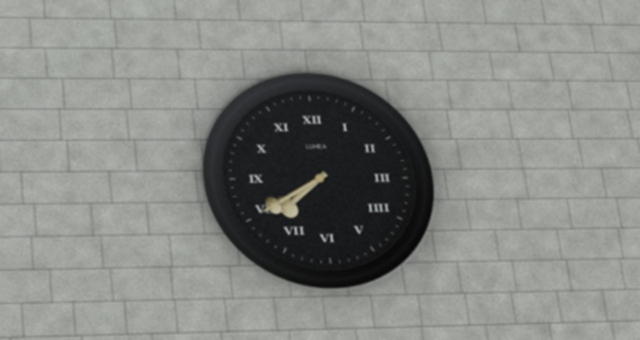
7:40
